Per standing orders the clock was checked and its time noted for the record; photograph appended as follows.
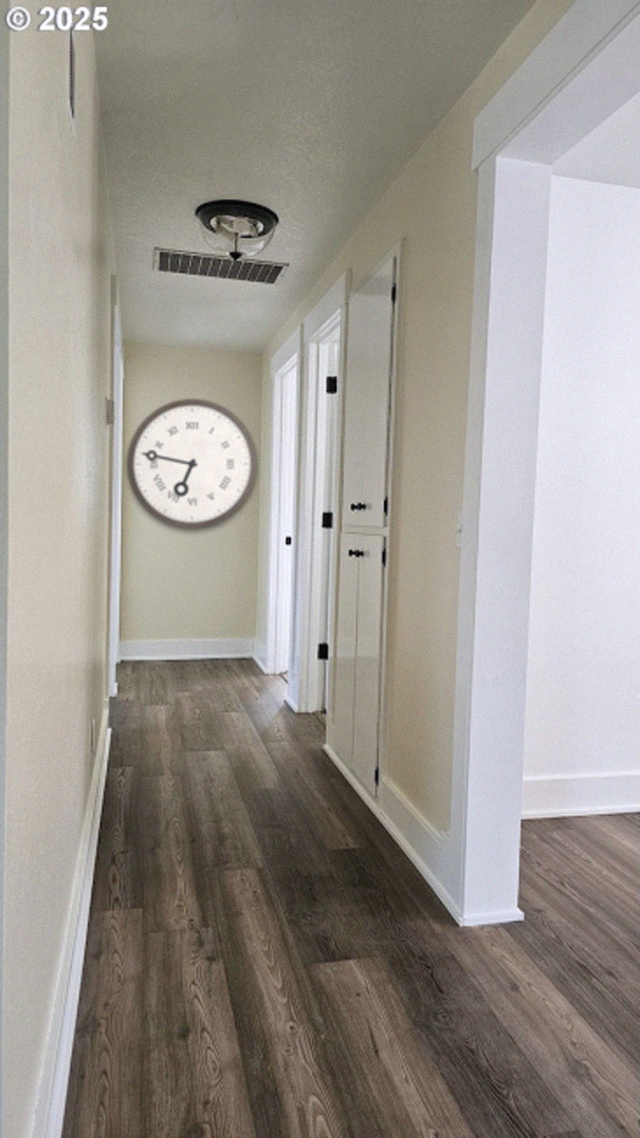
6:47
